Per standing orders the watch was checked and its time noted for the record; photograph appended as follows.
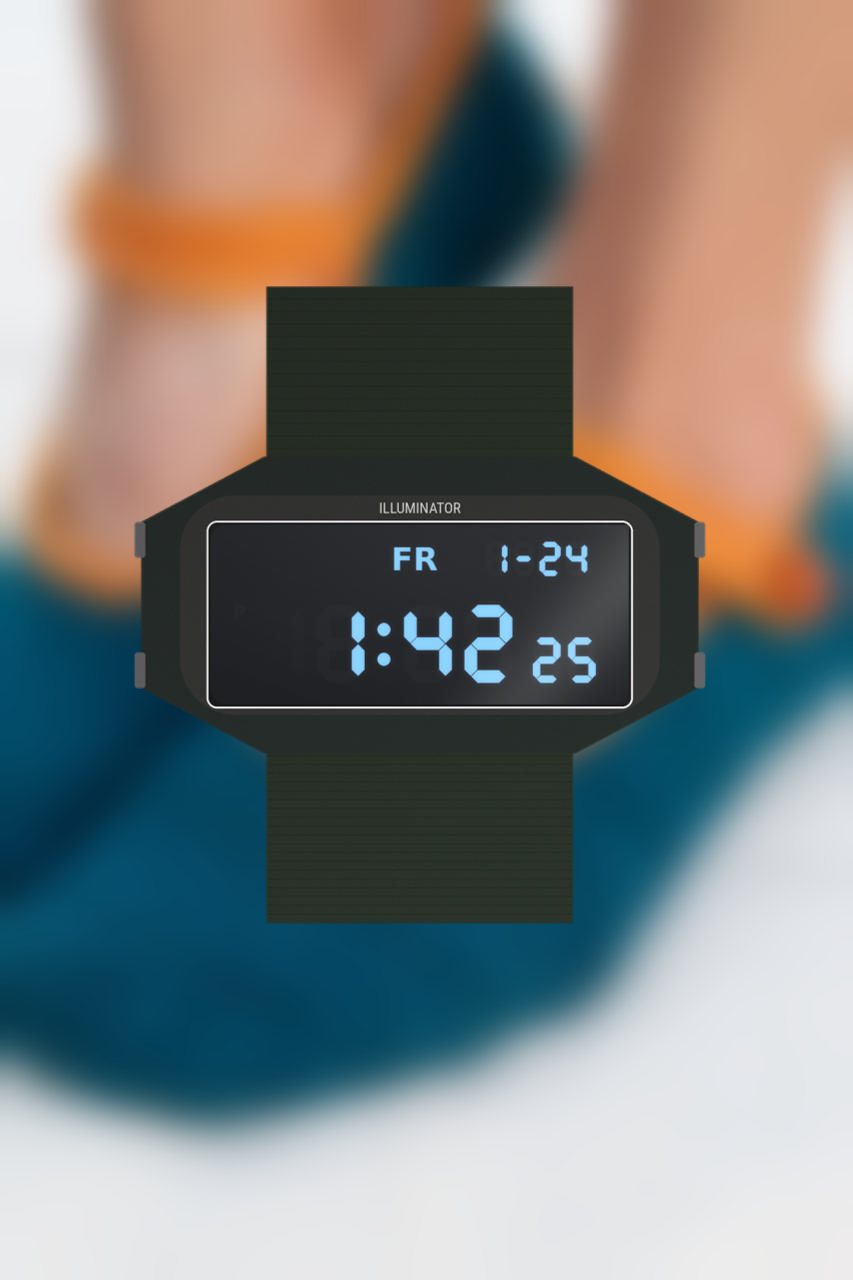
1:42:25
